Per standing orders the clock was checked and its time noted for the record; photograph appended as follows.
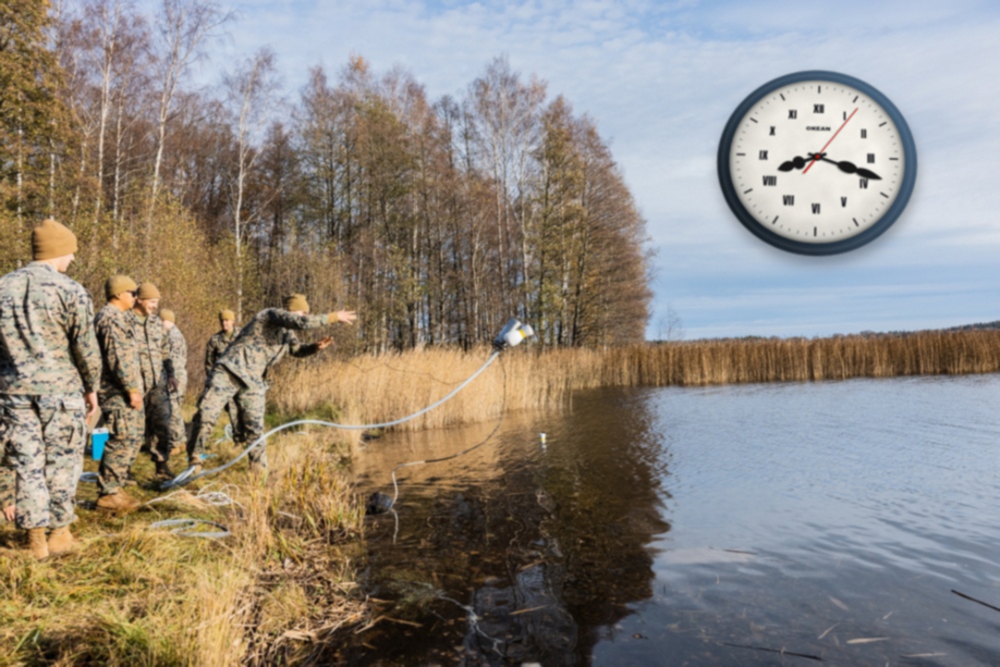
8:18:06
